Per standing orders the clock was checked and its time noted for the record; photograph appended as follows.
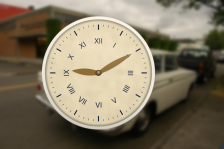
9:10
